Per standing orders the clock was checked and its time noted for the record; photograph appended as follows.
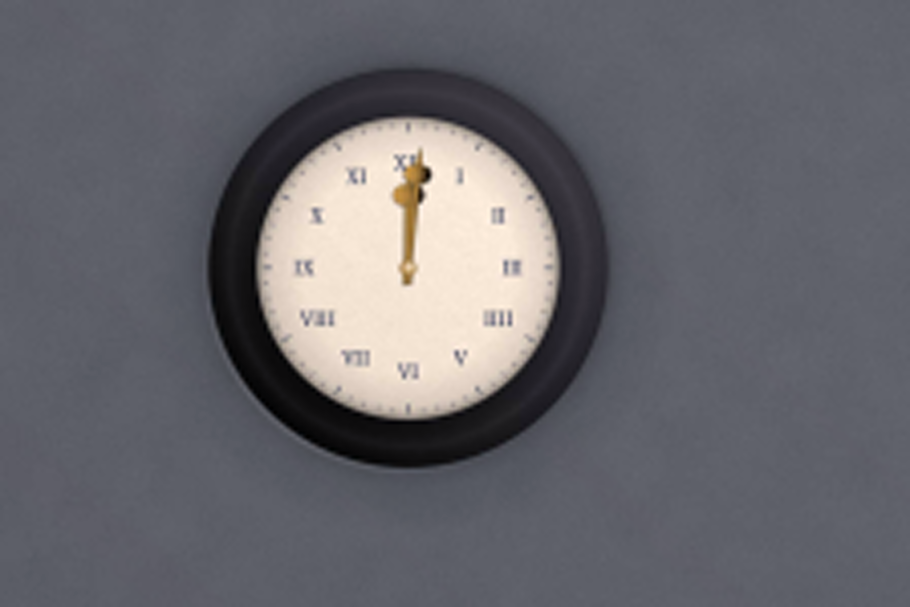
12:01
